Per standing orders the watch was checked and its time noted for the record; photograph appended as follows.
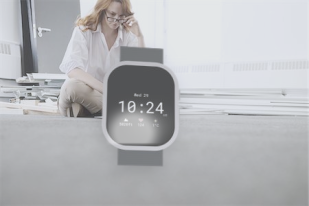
10:24
